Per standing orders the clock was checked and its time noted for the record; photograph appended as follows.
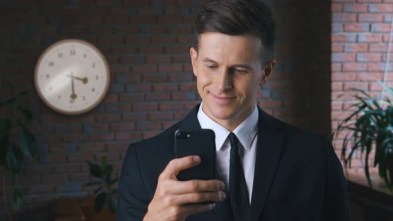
3:29
